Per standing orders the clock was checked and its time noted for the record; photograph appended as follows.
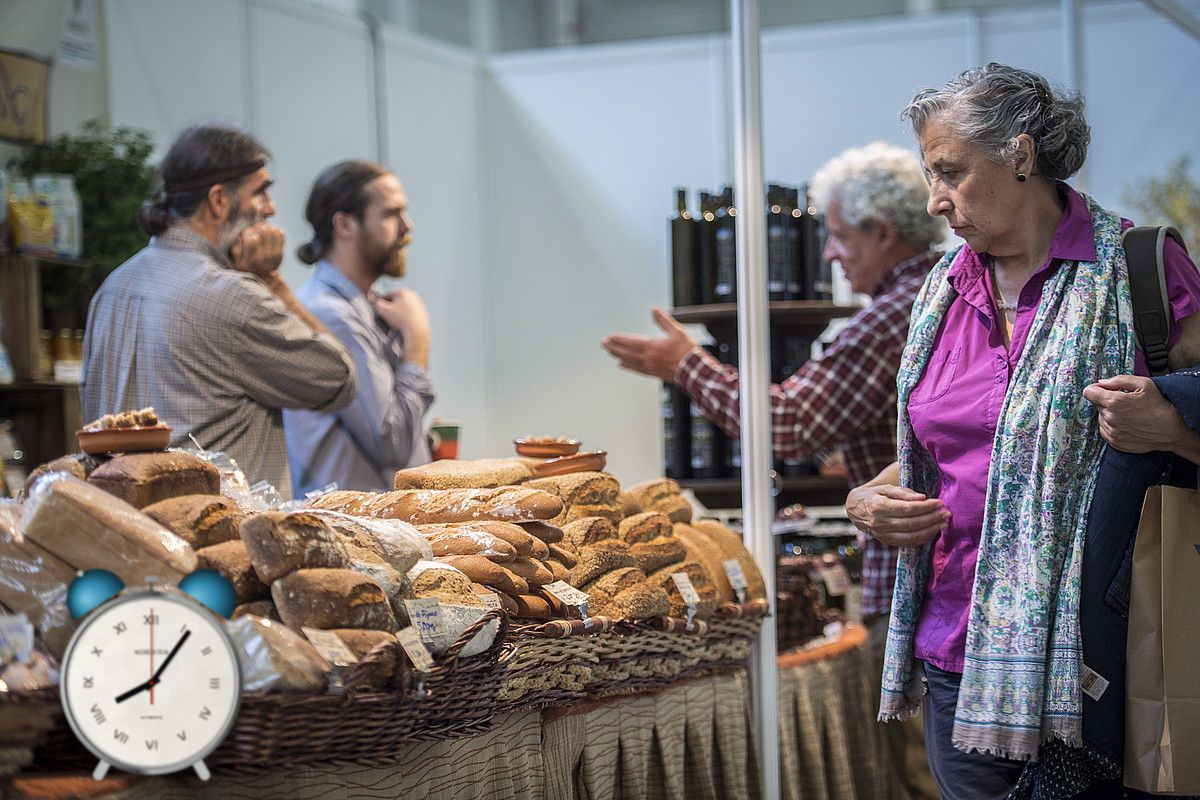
8:06:00
